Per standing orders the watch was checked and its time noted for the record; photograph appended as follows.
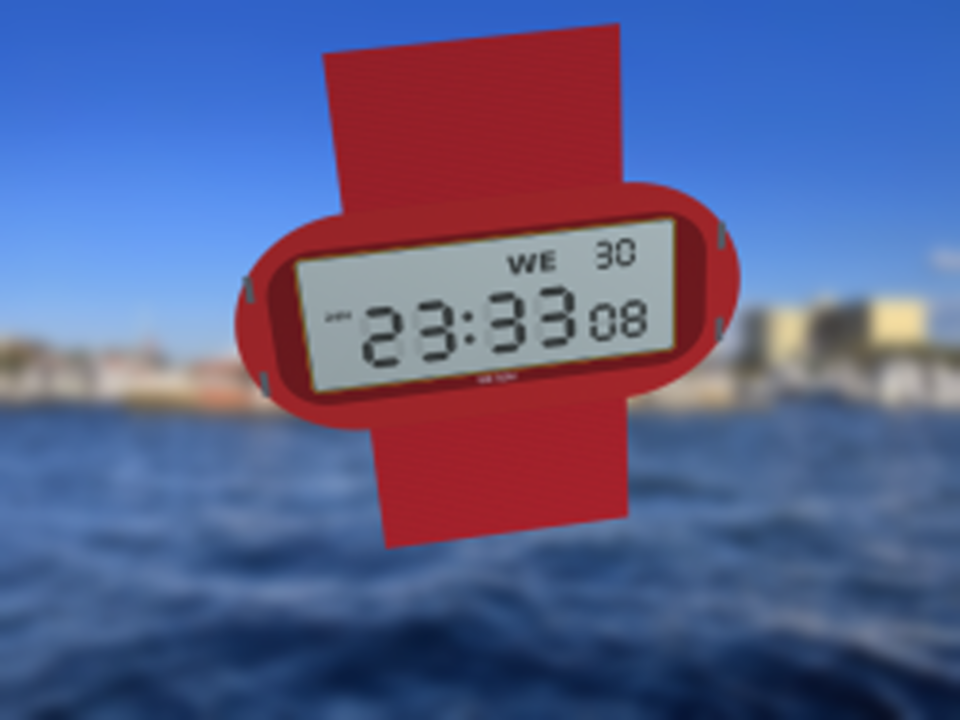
23:33:08
